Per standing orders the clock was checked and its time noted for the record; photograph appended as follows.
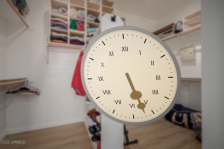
5:27
